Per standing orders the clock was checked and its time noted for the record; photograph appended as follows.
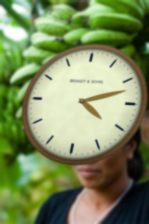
4:12
